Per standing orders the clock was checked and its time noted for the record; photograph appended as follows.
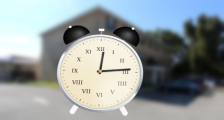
12:14
